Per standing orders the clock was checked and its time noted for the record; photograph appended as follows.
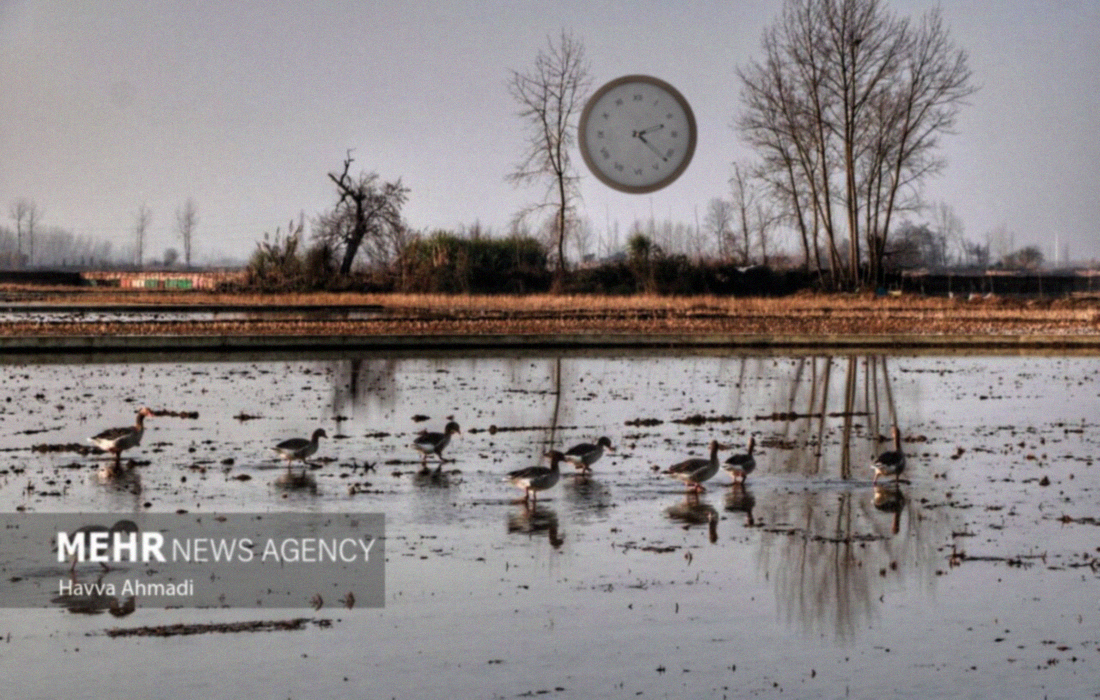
2:22
